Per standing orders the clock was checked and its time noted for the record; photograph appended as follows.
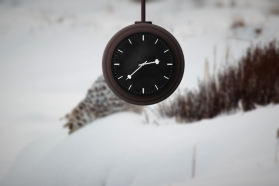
2:38
